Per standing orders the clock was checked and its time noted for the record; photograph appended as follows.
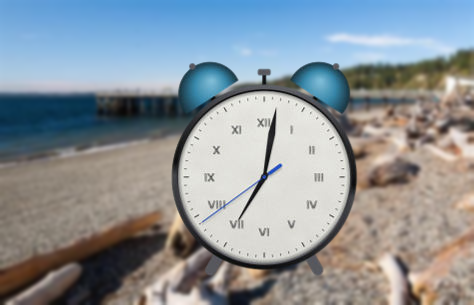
7:01:39
